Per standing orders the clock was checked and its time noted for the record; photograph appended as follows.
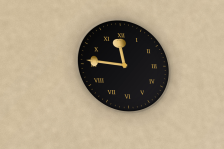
11:46
